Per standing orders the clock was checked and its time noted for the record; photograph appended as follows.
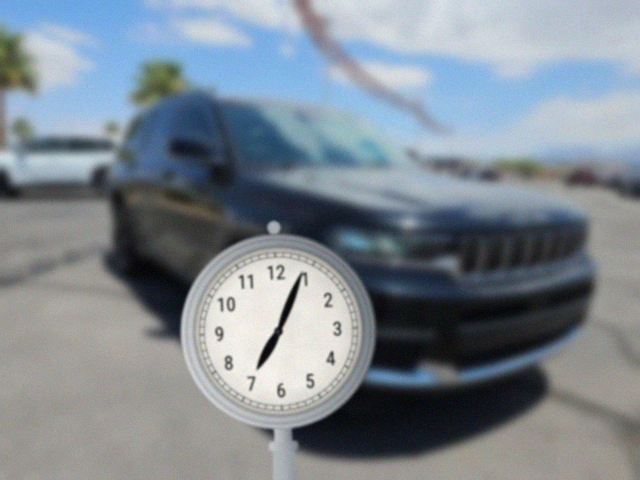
7:04
